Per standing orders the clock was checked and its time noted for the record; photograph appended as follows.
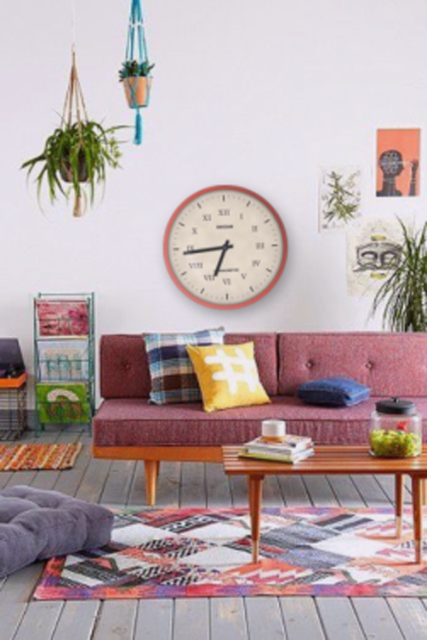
6:44
